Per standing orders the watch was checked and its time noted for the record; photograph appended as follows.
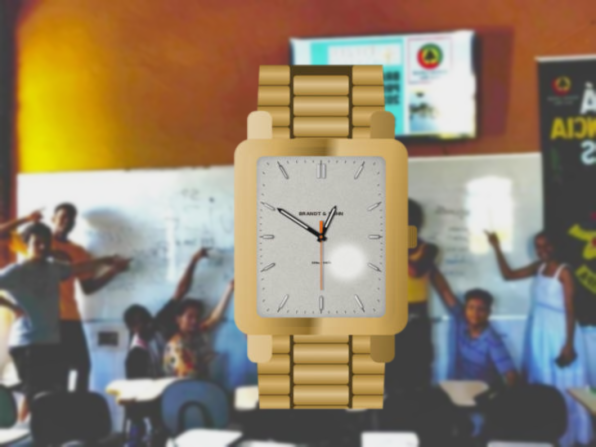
12:50:30
